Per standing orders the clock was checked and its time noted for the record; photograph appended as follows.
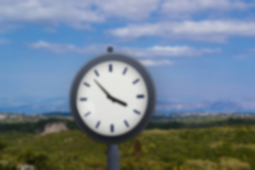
3:53
